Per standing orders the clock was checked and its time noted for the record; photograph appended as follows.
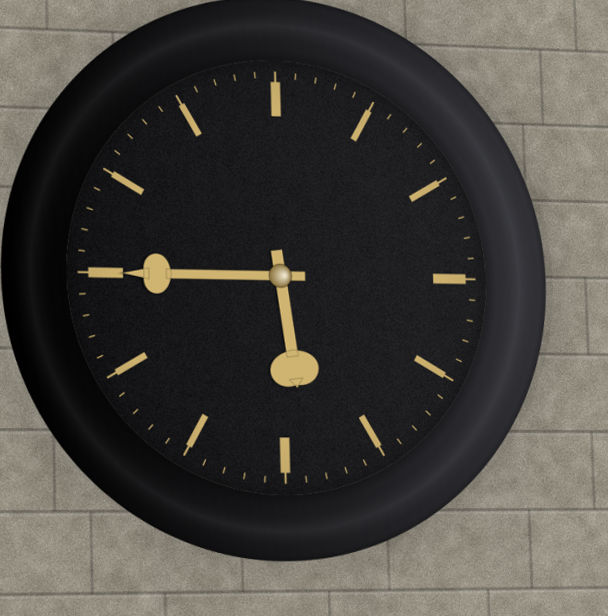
5:45
